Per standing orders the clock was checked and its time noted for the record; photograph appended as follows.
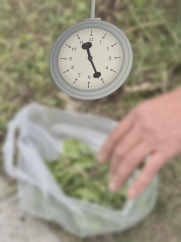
11:26
